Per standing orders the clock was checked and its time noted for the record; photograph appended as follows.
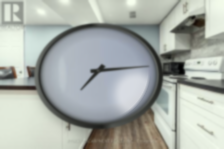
7:14
